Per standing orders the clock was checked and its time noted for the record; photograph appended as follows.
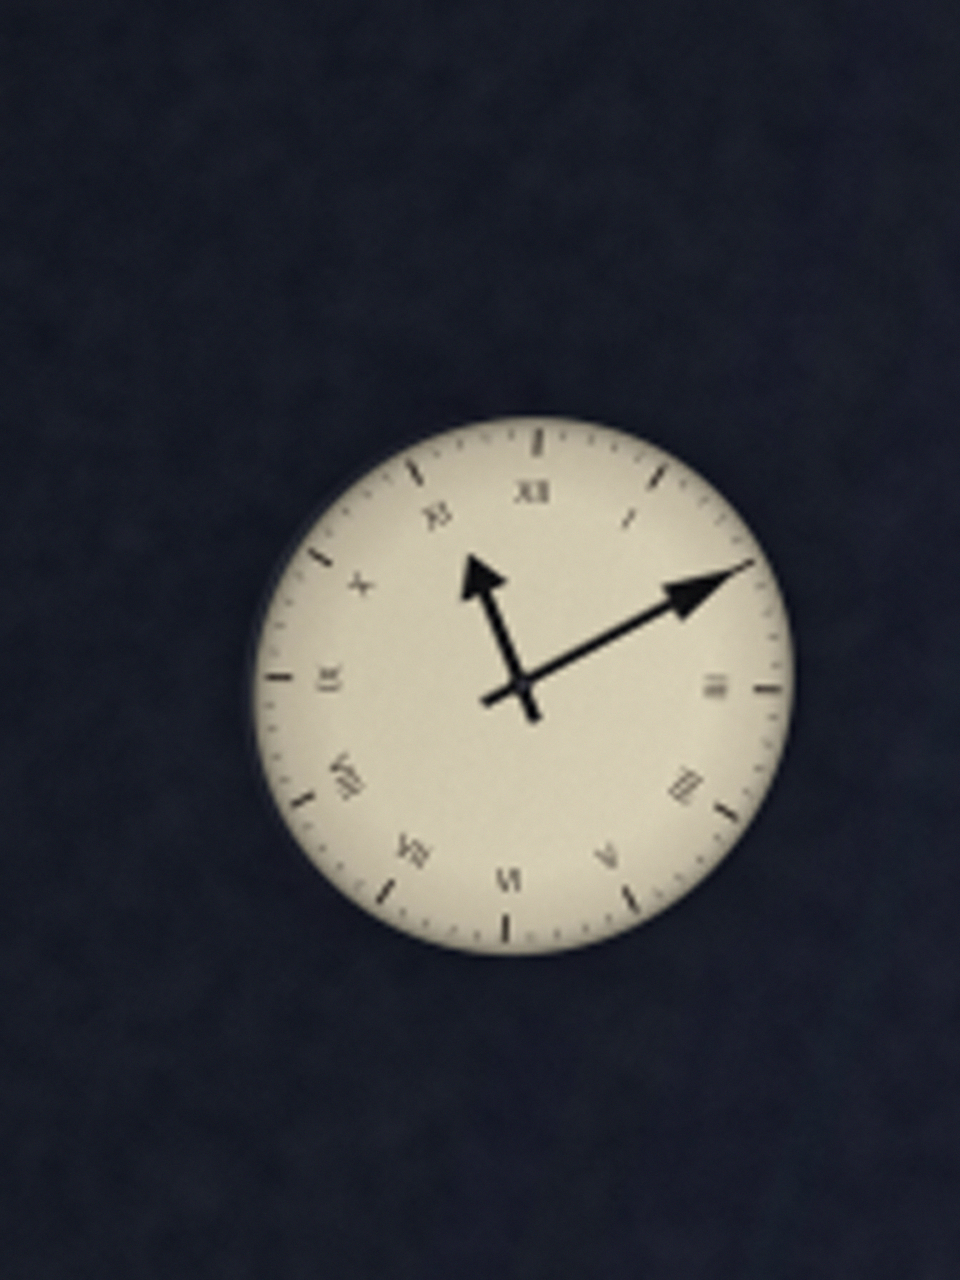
11:10
